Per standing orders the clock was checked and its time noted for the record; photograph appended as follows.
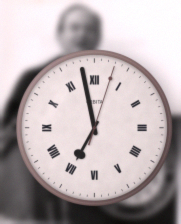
6:58:03
